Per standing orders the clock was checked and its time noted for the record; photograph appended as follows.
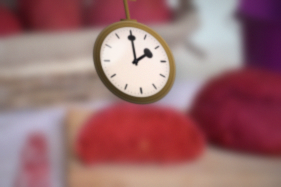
2:00
